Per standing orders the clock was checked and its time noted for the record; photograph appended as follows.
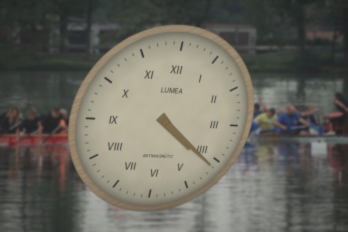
4:21
